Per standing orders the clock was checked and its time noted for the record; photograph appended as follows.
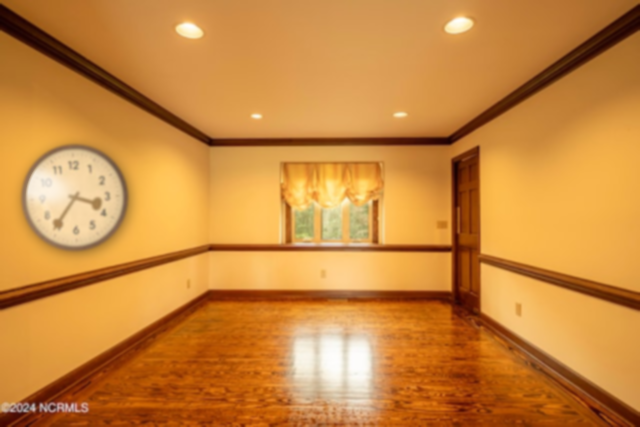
3:36
